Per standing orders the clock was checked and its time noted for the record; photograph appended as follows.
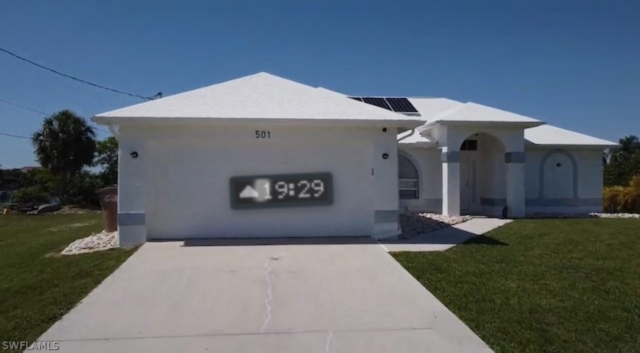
19:29
